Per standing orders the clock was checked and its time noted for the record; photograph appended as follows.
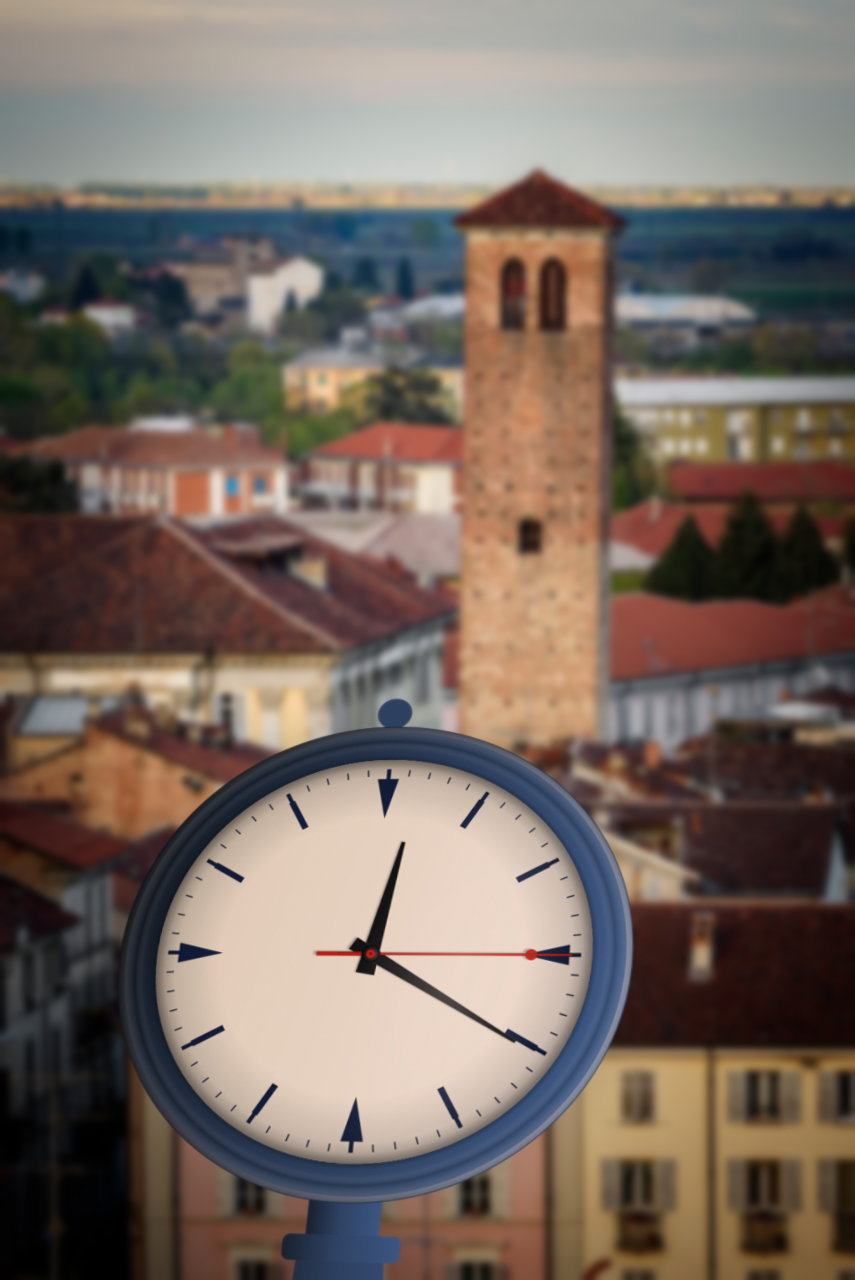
12:20:15
